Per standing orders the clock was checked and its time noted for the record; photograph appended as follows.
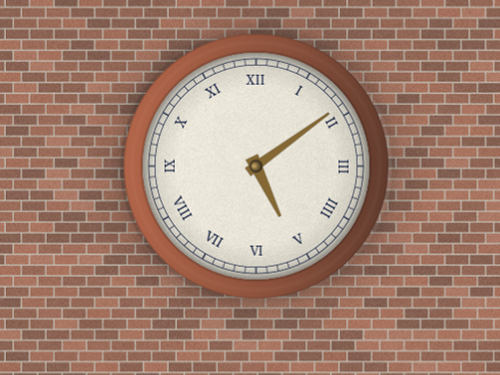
5:09
